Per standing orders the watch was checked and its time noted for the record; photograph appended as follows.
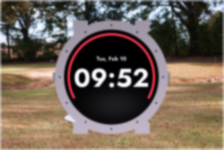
9:52
